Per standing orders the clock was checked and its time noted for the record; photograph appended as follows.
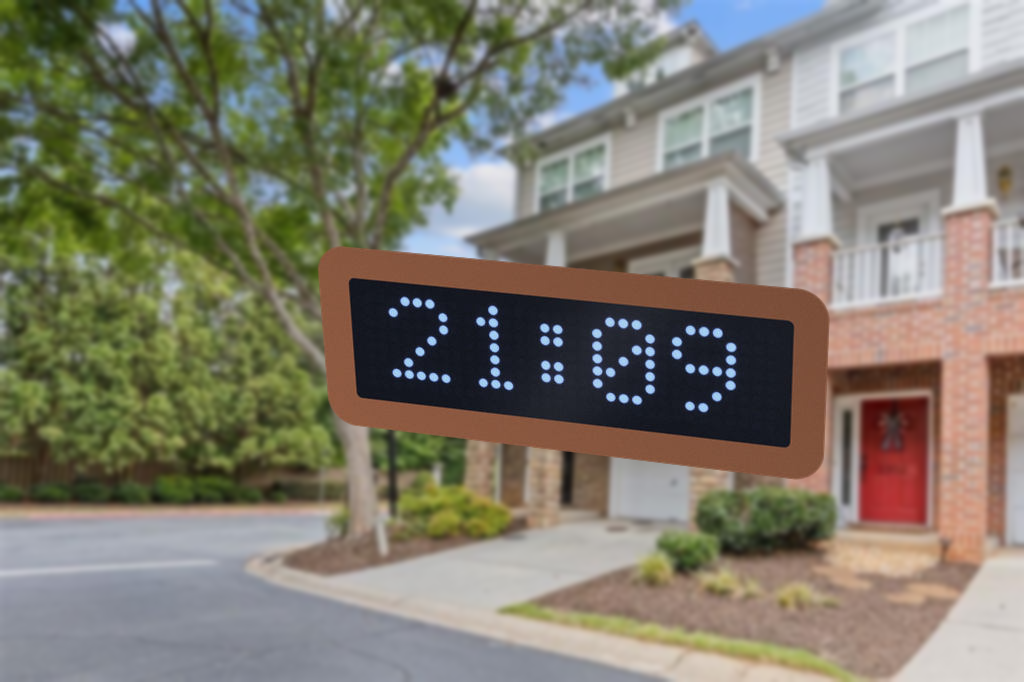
21:09
